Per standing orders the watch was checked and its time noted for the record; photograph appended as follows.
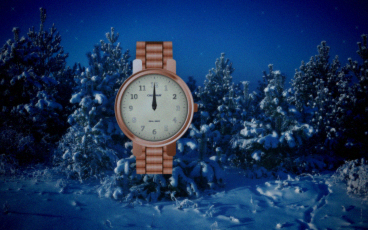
12:00
